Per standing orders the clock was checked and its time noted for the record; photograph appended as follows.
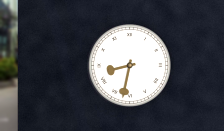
8:32
